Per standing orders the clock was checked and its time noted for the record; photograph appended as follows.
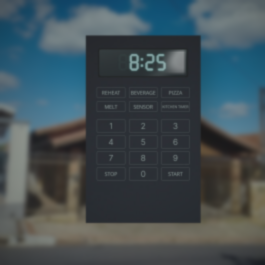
8:25
